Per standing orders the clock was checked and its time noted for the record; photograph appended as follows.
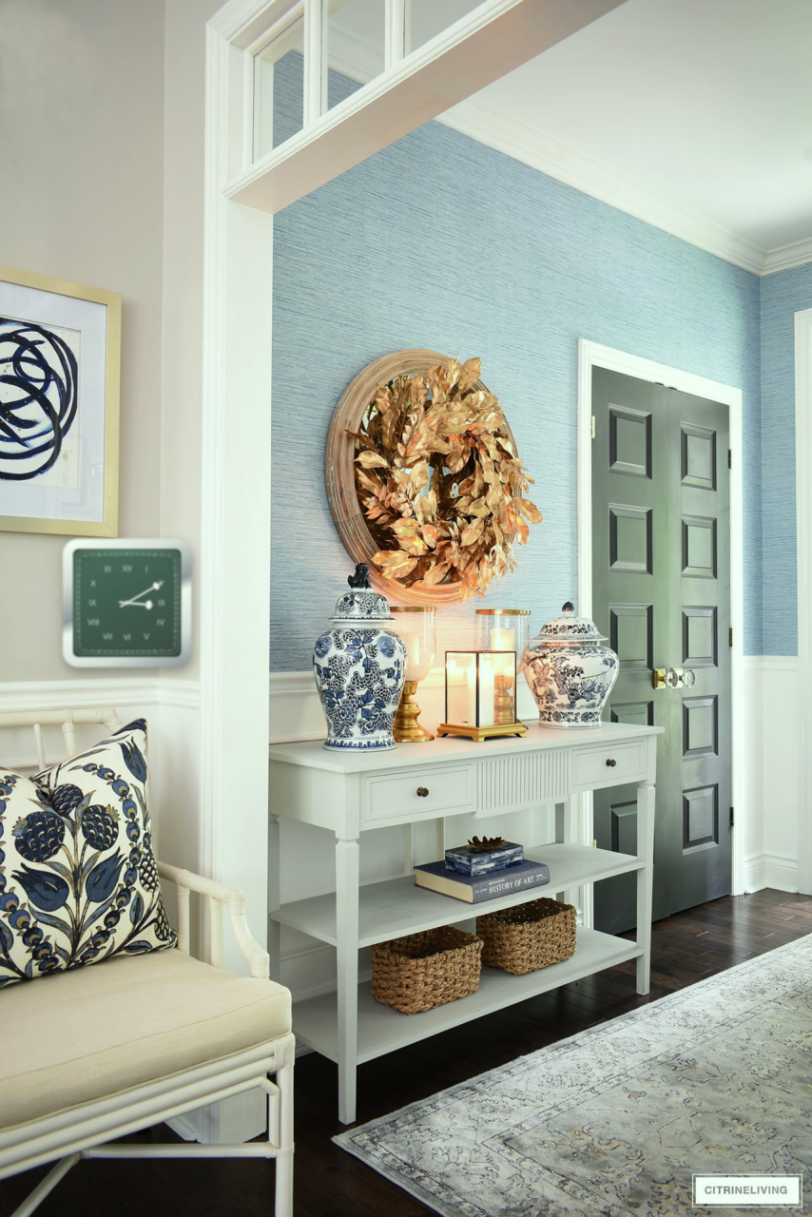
3:10
